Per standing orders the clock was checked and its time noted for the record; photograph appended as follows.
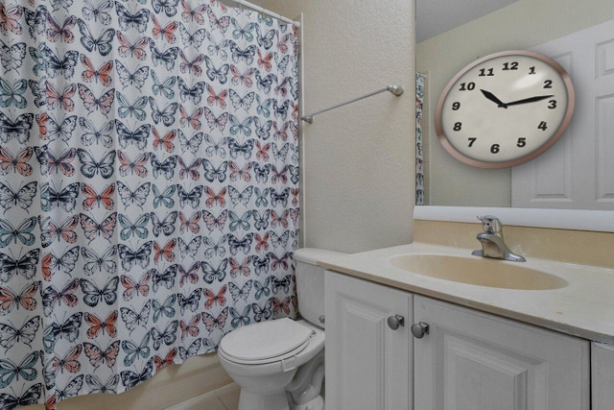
10:13
